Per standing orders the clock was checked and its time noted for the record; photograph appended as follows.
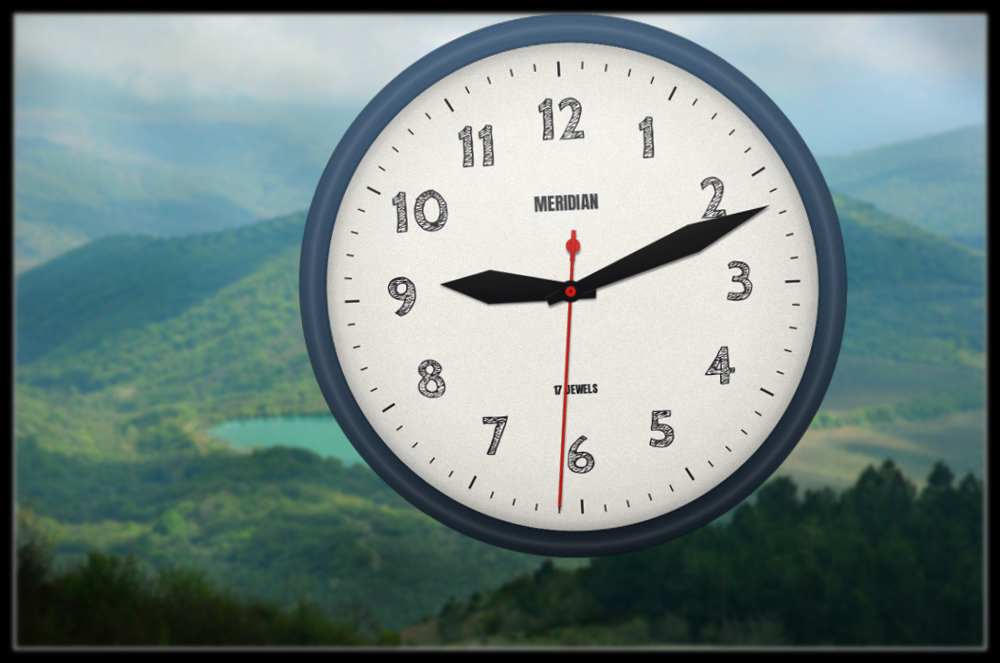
9:11:31
